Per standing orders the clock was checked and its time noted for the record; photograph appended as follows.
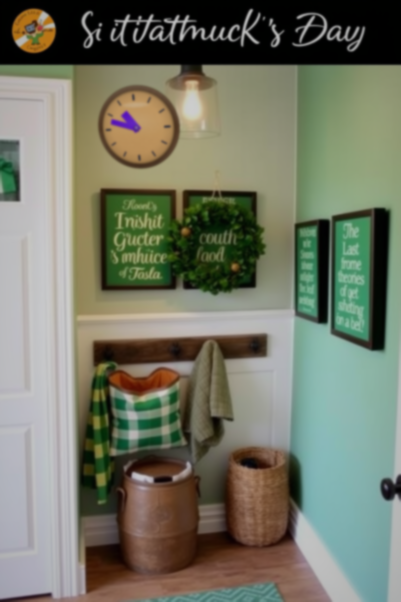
10:48
